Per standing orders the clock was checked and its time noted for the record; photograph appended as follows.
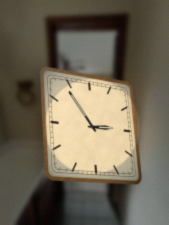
2:54
